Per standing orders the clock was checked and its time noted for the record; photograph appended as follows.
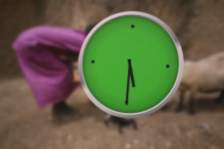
5:30
